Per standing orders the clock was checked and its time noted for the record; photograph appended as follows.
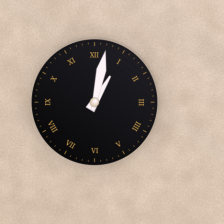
1:02
